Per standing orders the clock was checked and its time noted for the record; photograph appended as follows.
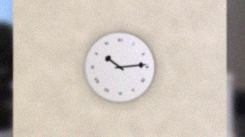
10:14
